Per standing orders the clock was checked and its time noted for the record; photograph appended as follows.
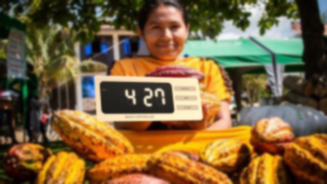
4:27
